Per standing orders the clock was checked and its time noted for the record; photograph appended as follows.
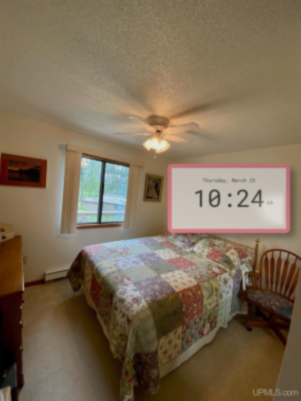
10:24
